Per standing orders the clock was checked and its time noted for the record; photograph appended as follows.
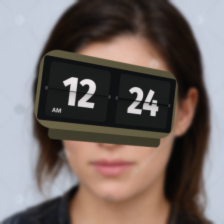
12:24
